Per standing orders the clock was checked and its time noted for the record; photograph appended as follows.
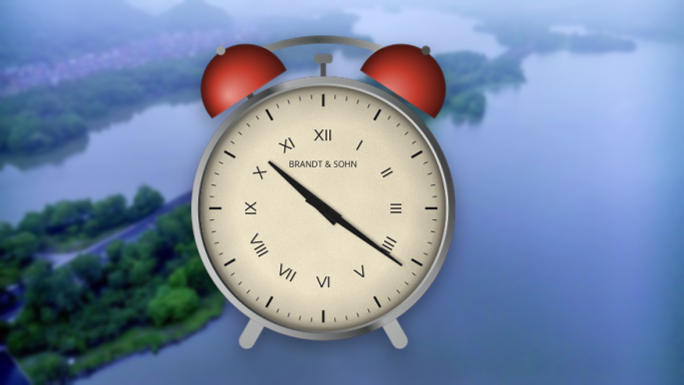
10:21
